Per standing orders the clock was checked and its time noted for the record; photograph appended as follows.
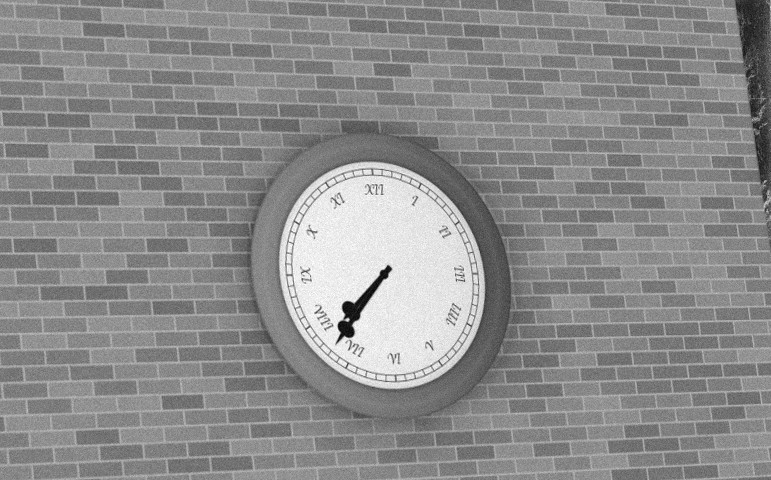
7:37
